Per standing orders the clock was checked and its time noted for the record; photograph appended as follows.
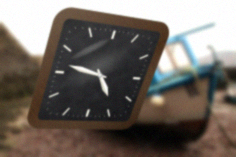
4:47
